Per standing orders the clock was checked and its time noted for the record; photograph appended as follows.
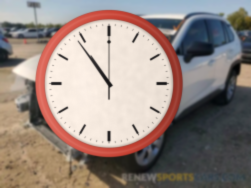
10:54:00
